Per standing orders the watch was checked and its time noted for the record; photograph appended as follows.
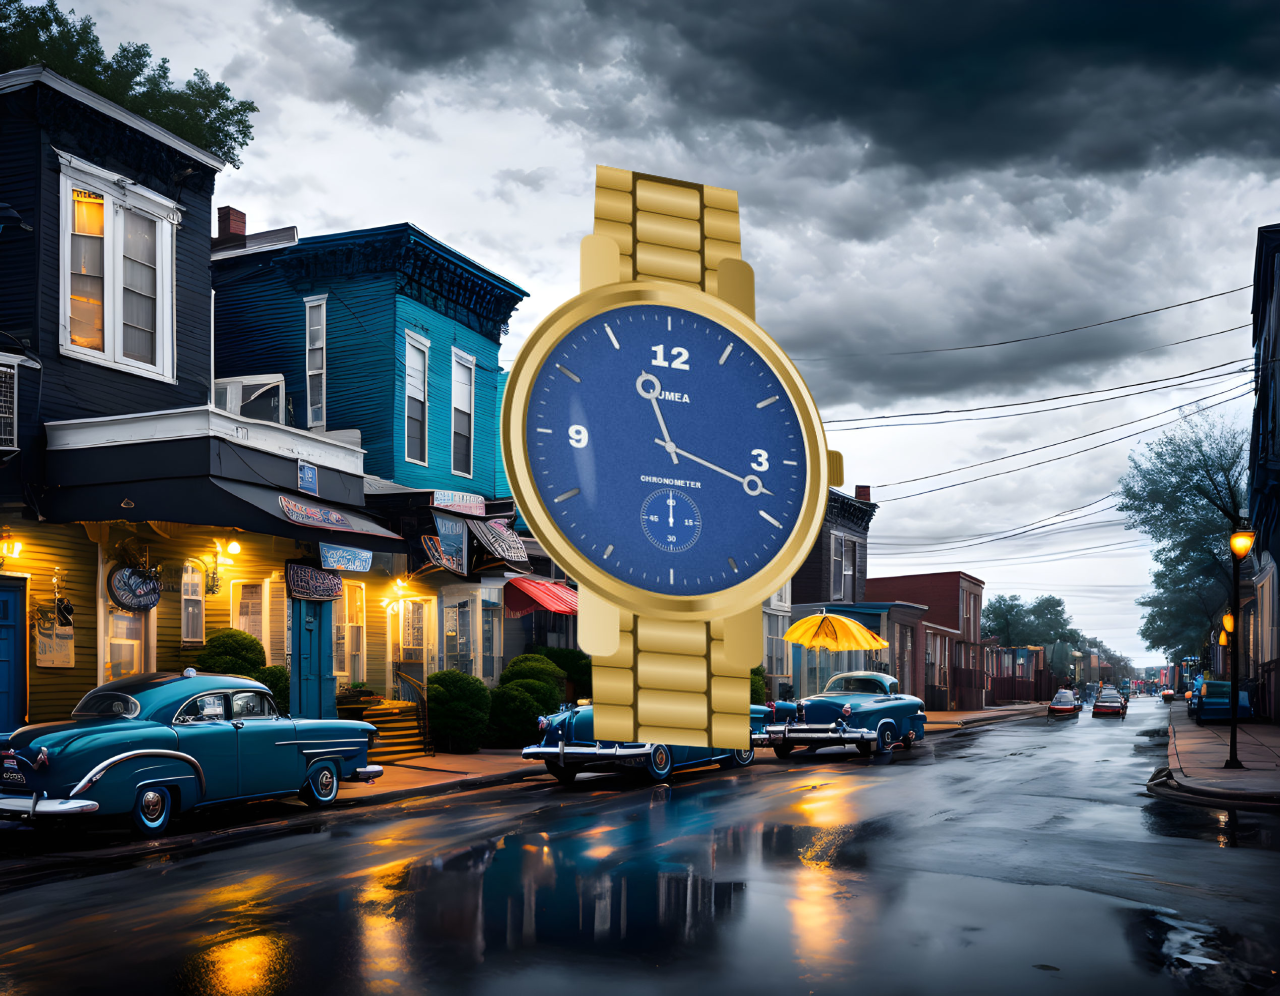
11:18
